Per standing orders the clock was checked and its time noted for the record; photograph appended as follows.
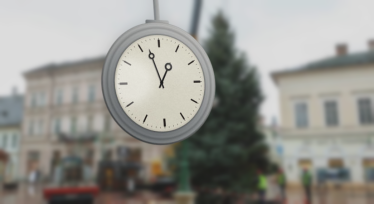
12:57
